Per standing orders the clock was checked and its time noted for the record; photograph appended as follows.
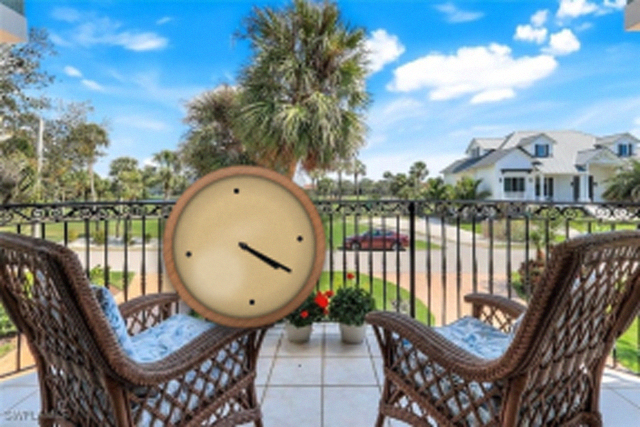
4:21
